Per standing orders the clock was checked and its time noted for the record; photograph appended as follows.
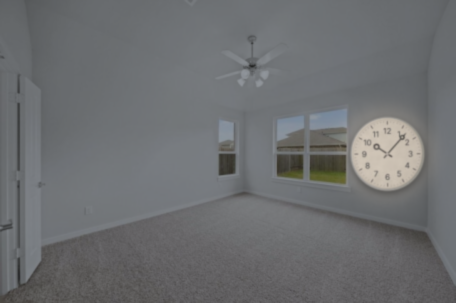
10:07
